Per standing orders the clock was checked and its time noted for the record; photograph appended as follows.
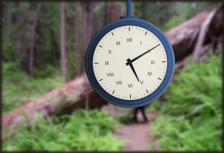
5:10
